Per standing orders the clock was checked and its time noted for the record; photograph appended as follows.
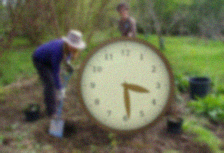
3:29
